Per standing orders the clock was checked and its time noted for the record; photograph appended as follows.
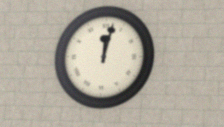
12:02
